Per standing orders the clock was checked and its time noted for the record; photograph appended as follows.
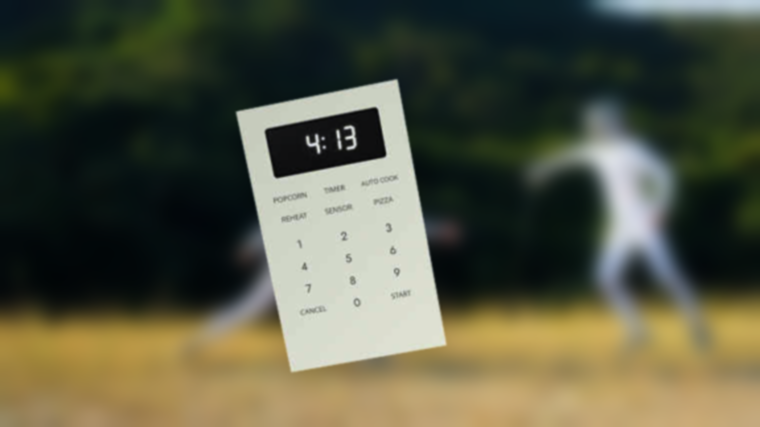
4:13
